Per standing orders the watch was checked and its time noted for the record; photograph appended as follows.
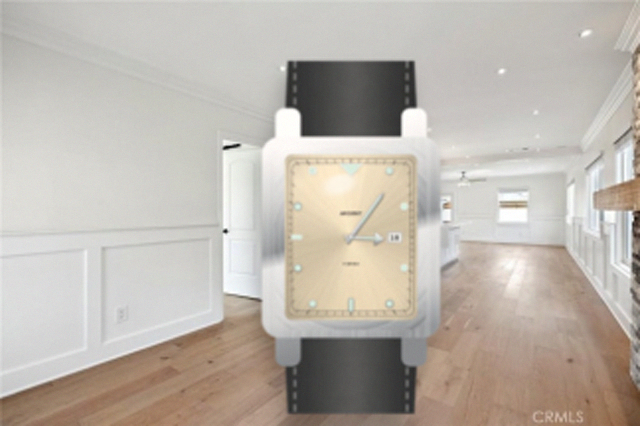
3:06
